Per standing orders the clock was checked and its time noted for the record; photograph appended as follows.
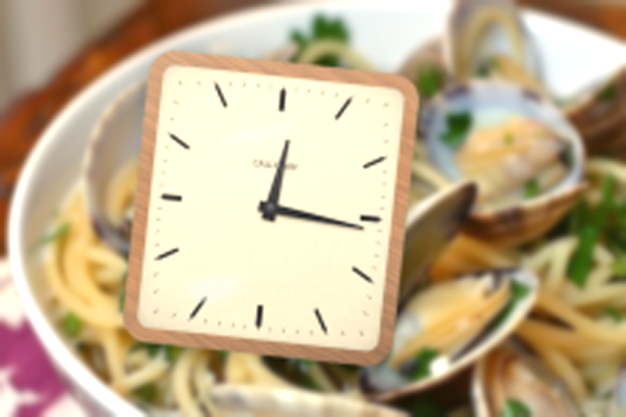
12:16
